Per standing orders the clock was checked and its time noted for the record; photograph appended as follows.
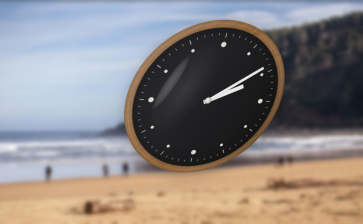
2:09
